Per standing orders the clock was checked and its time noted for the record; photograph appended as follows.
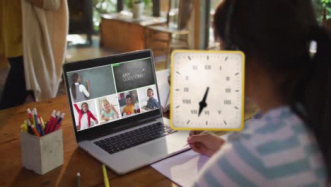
6:33
